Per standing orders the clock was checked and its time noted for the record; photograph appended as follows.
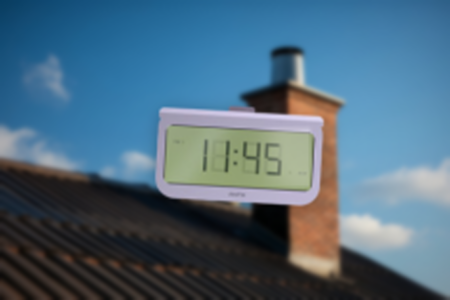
11:45
